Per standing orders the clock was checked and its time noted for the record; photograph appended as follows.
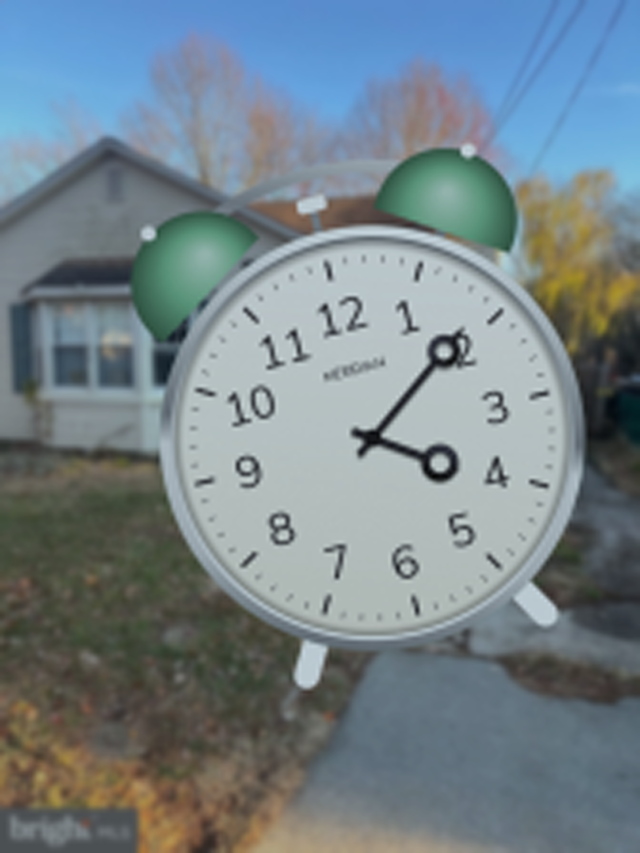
4:09
